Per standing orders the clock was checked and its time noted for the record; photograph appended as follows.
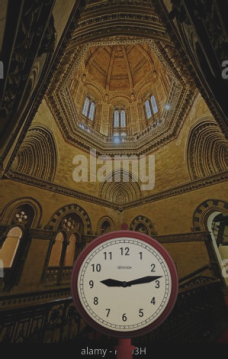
9:13
